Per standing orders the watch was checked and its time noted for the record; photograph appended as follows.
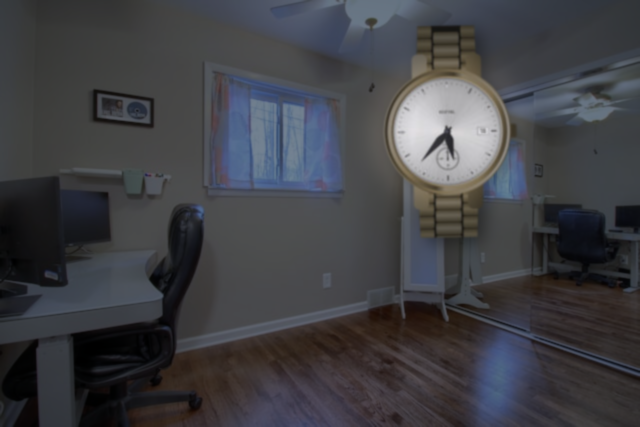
5:37
